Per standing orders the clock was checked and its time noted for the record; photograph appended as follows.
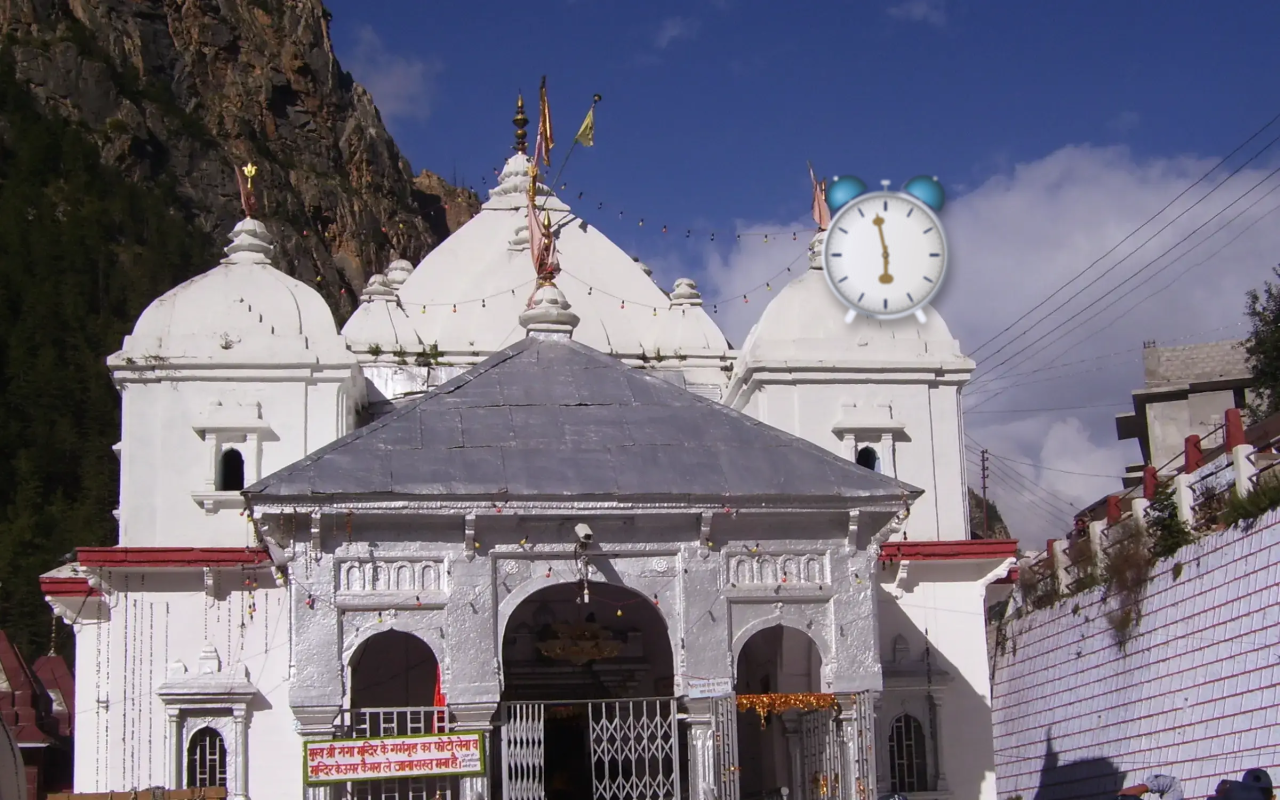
5:58
